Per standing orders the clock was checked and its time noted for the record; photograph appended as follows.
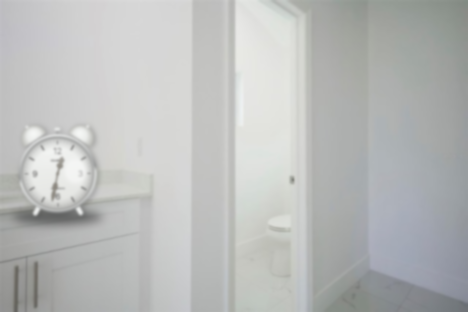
12:32
